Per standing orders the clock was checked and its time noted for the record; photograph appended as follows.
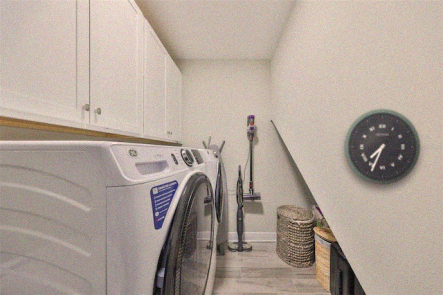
7:34
